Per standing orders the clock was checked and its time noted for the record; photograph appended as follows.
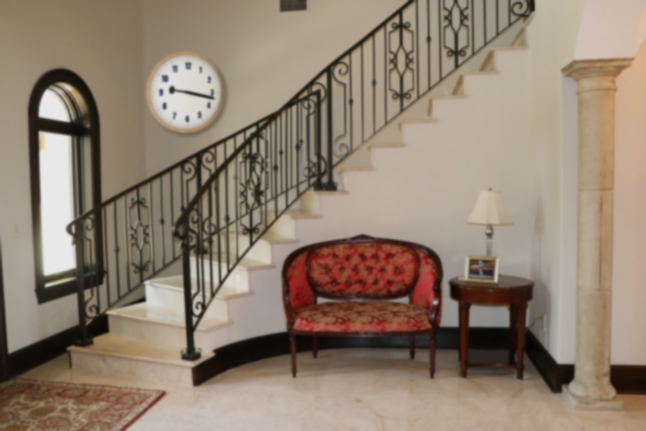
9:17
